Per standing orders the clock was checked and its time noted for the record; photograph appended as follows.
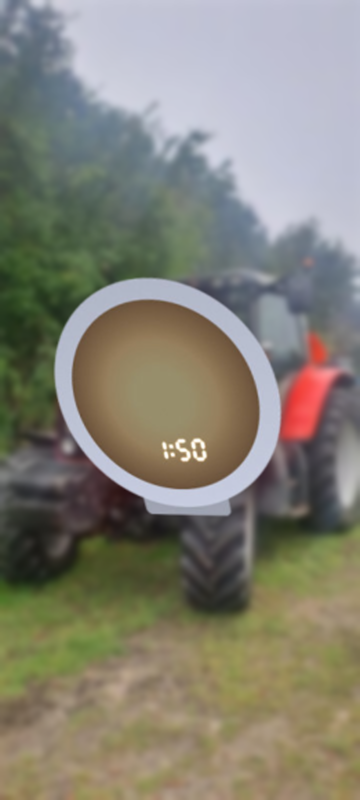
1:50
